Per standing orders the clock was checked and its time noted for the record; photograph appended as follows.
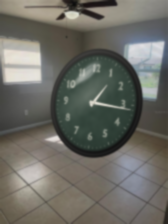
1:16
